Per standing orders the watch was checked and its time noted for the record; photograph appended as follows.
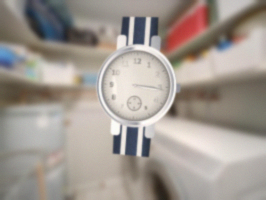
3:16
